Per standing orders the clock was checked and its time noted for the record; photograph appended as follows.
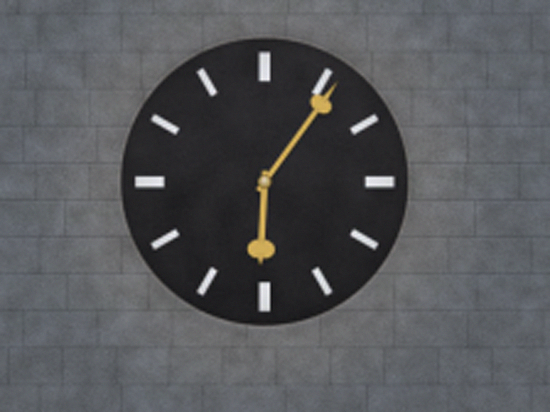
6:06
